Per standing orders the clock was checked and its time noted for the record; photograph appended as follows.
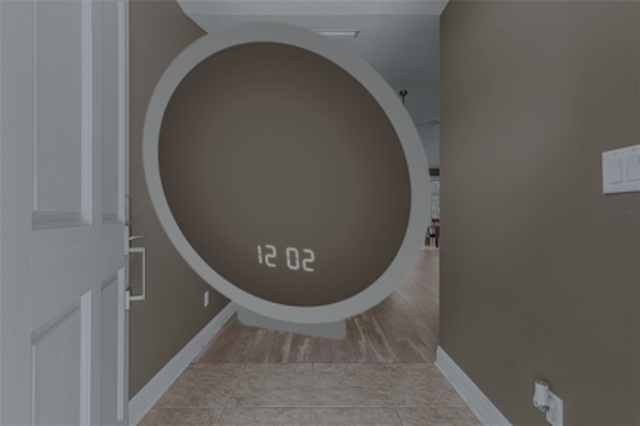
12:02
